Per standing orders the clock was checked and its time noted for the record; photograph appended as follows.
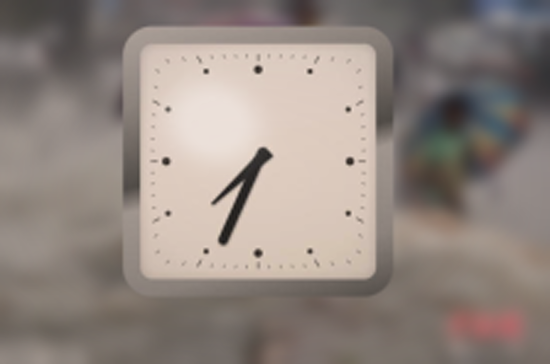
7:34
